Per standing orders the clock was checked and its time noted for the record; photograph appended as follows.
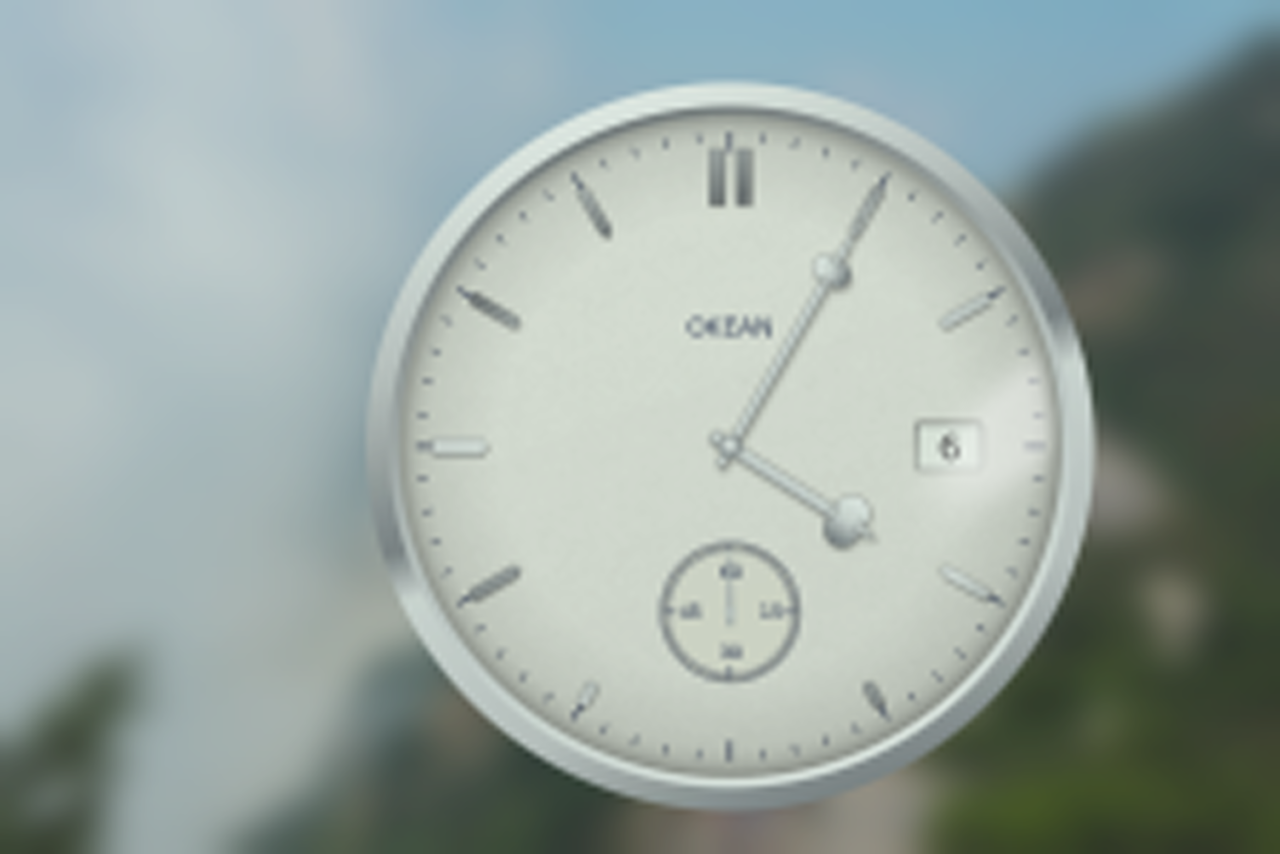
4:05
